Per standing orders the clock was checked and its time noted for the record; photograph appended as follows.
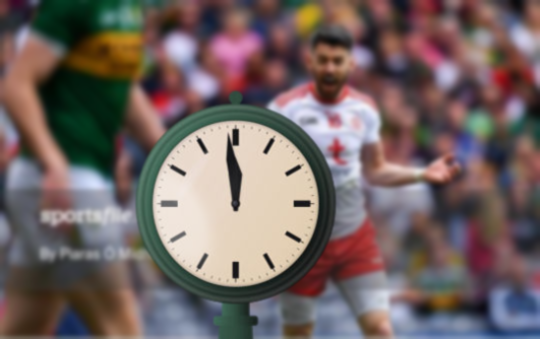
11:59
